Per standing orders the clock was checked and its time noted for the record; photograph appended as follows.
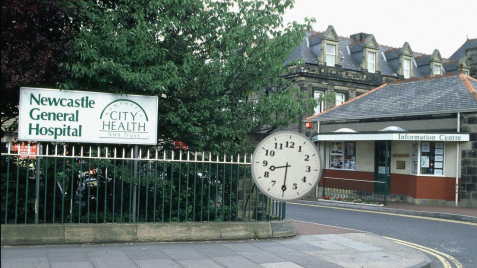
8:30
